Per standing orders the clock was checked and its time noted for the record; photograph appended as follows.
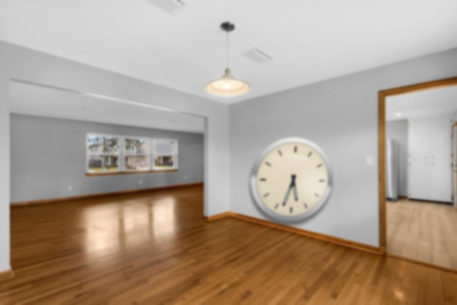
5:33
